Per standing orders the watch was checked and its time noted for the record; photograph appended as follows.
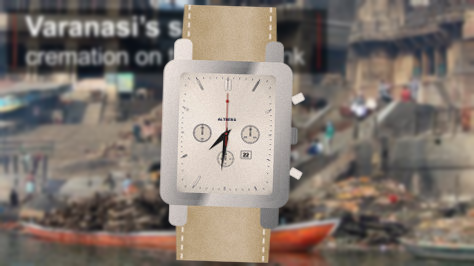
7:31
